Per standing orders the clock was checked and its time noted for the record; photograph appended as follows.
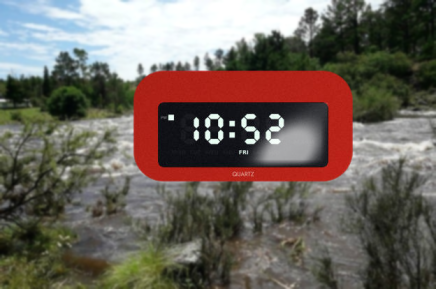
10:52
